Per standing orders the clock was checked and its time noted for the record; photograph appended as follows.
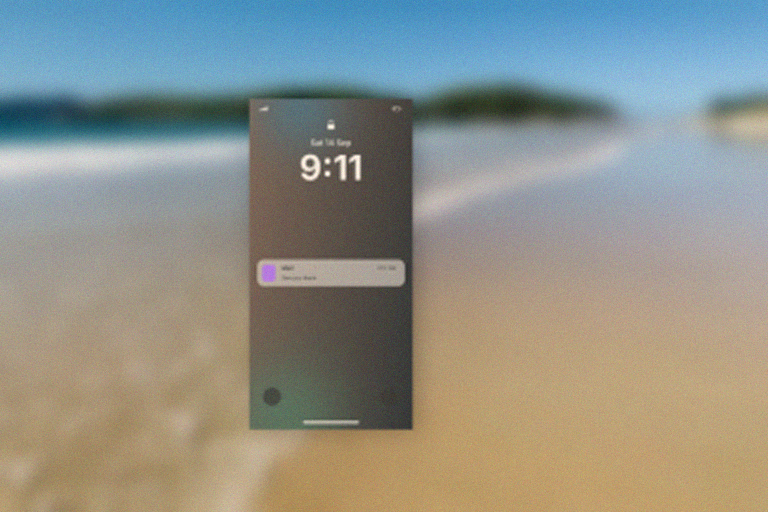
9:11
